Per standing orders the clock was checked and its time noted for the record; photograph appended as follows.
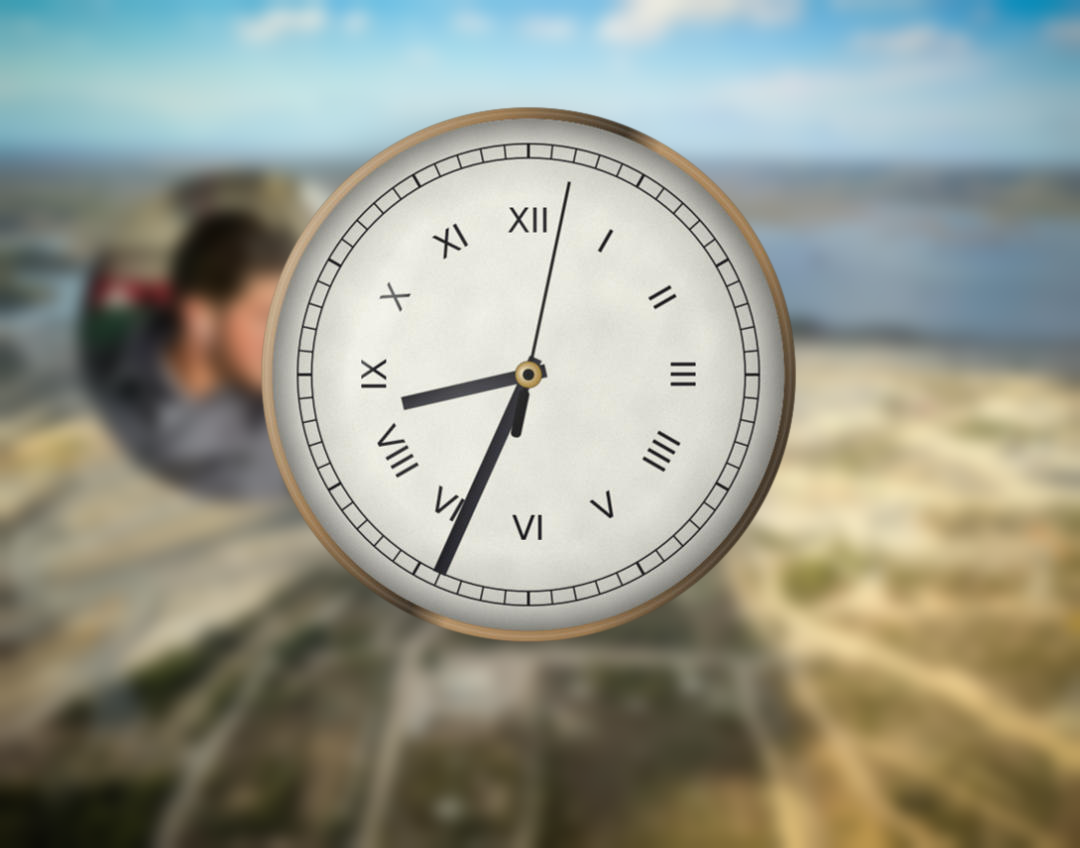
8:34:02
